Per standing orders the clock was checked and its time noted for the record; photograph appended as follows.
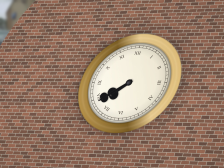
7:39
